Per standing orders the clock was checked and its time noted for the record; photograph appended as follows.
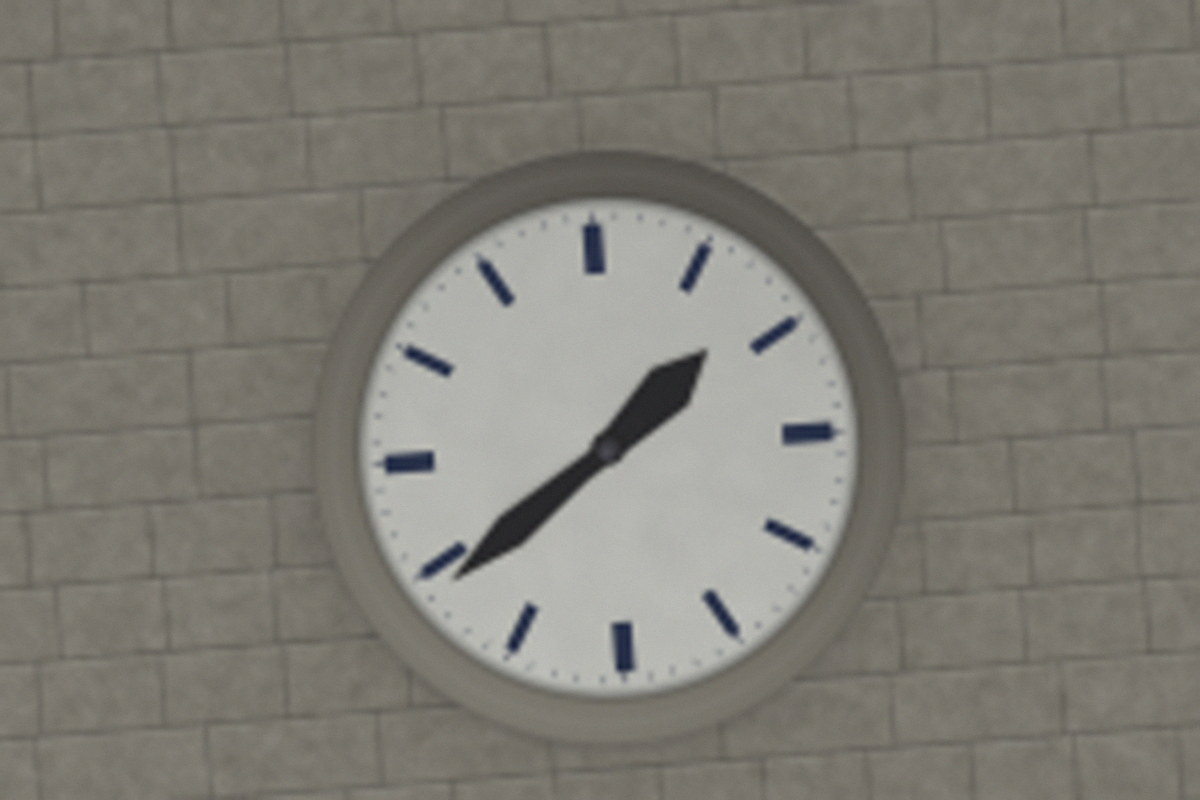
1:39
